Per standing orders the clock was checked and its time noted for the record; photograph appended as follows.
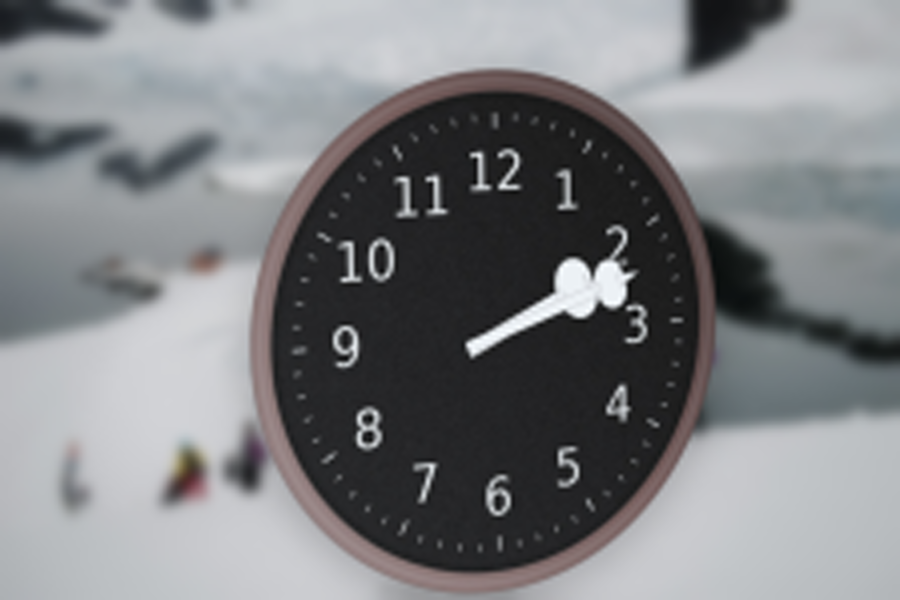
2:12
